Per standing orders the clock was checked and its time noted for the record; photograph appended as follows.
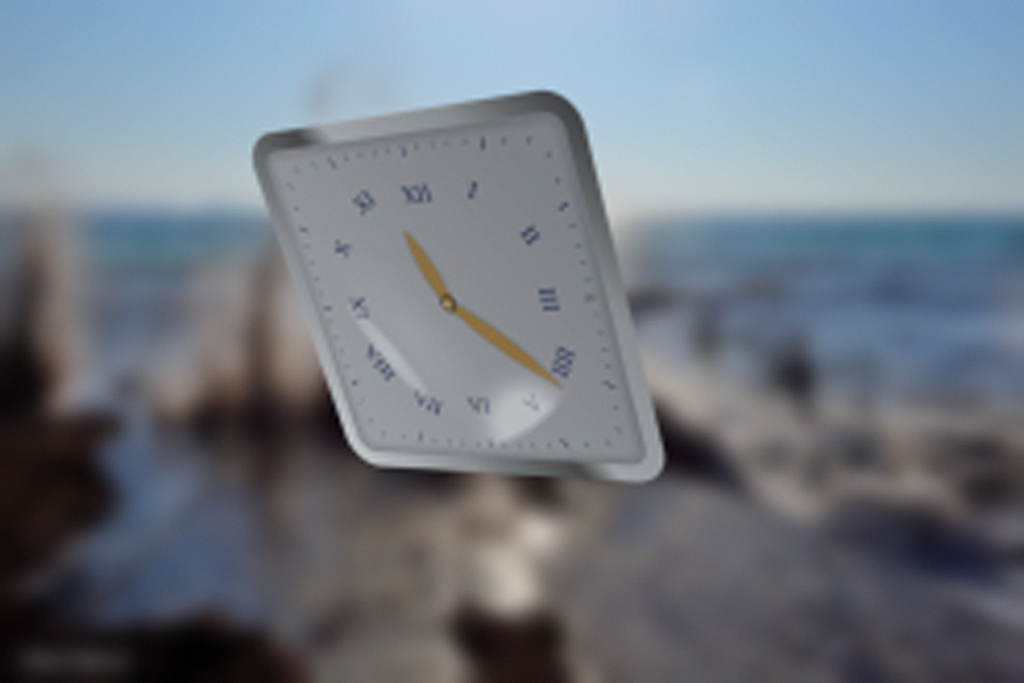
11:22
